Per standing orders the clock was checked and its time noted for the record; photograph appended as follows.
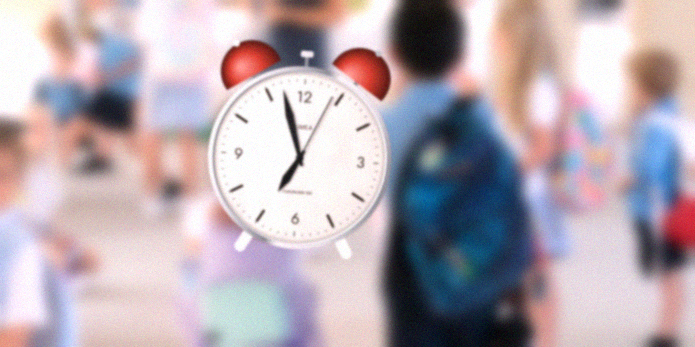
6:57:04
